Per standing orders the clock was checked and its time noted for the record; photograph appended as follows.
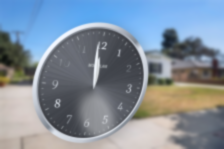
11:59
